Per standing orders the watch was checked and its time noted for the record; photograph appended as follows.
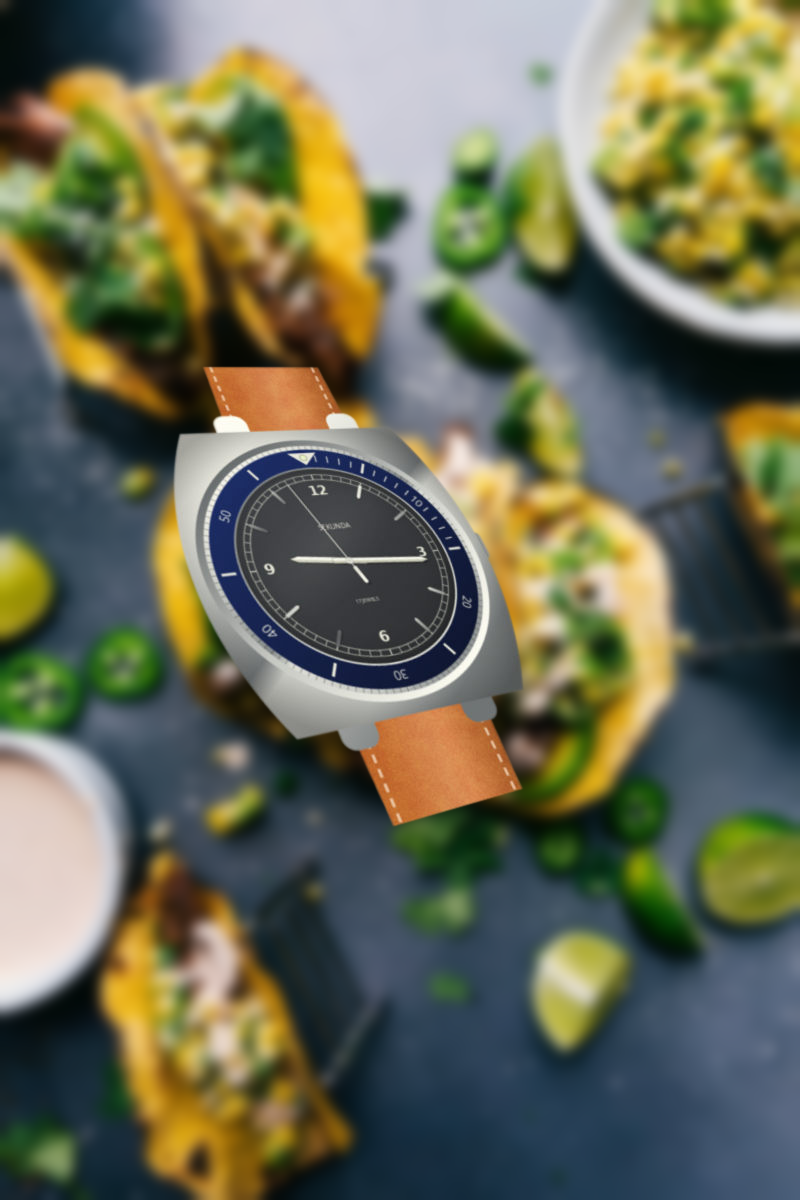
9:15:57
